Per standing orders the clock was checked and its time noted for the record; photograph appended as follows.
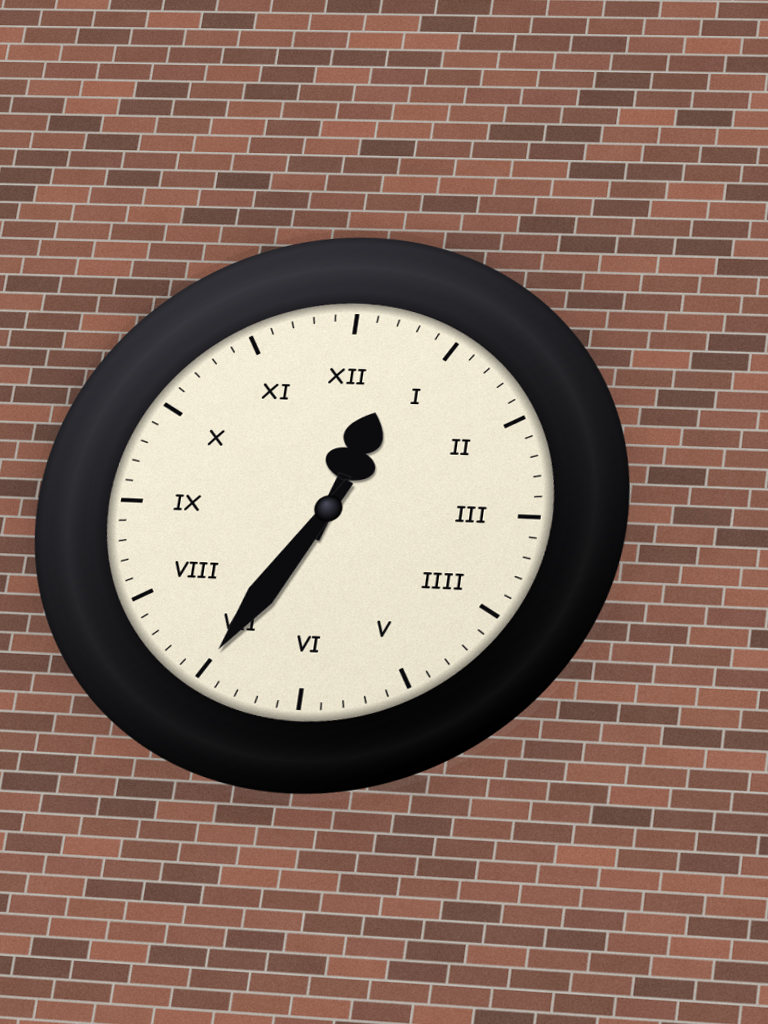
12:35
